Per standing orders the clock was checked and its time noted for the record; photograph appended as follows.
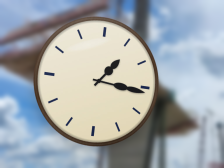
1:16
